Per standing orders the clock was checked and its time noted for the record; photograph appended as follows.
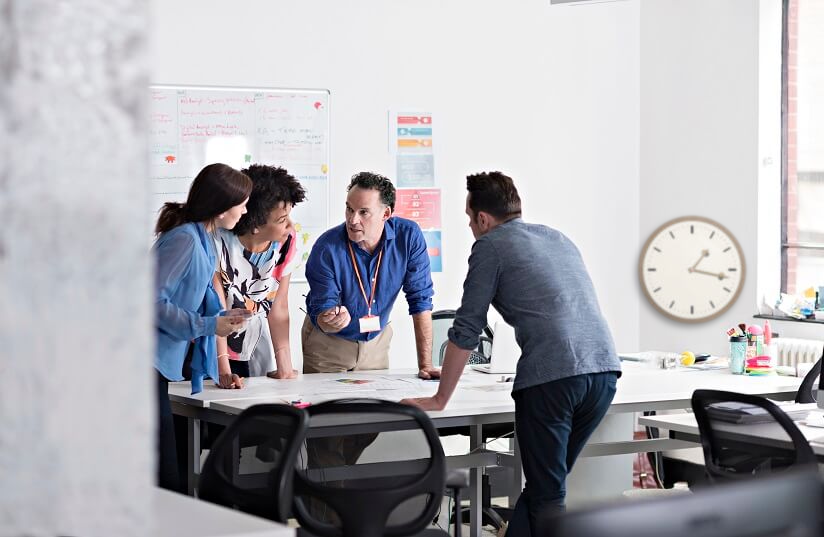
1:17
